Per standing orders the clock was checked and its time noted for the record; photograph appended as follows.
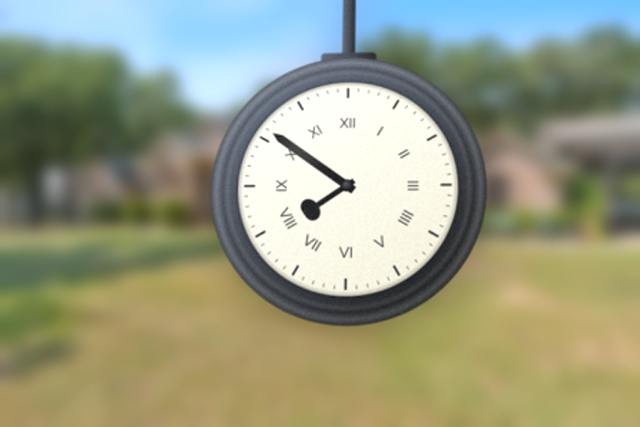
7:51
